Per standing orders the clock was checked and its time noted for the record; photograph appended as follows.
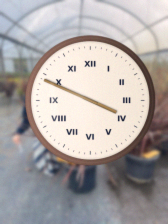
3:49
